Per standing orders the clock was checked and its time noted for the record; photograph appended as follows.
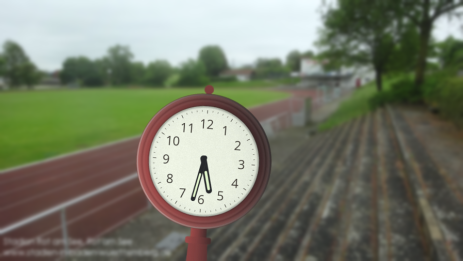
5:32
